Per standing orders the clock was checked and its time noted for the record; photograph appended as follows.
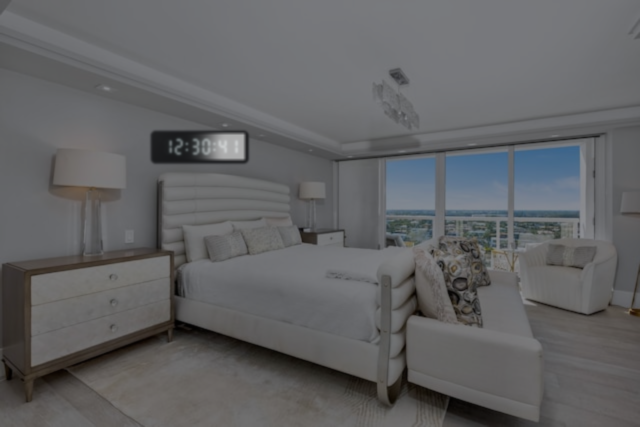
12:30:41
